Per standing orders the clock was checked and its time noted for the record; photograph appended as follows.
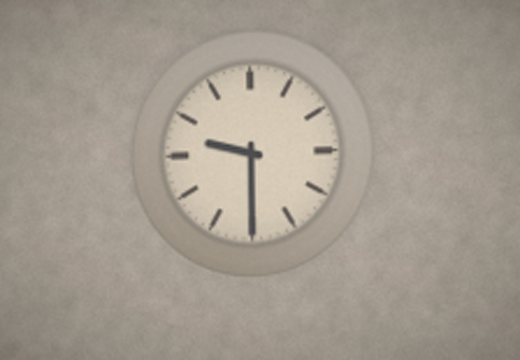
9:30
